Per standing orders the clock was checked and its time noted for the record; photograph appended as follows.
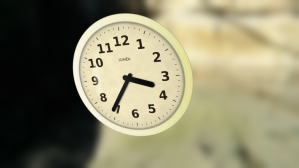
3:36
